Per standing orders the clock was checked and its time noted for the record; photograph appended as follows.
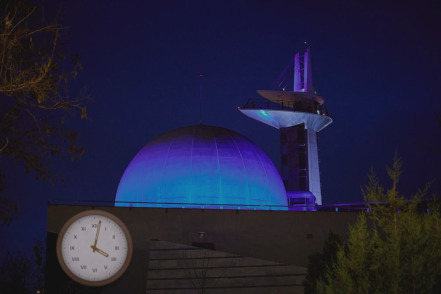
4:02
